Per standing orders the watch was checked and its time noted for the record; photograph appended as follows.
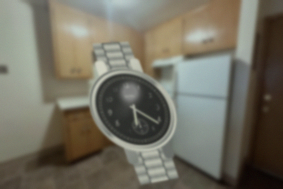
6:22
